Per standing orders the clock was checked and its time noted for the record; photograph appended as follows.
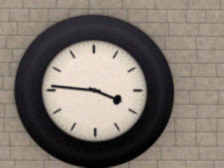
3:46
